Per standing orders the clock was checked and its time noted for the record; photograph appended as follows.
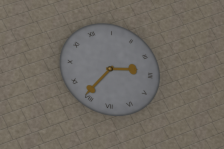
3:41
